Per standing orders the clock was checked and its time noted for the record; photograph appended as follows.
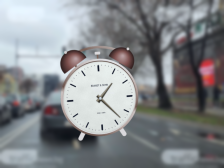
1:23
